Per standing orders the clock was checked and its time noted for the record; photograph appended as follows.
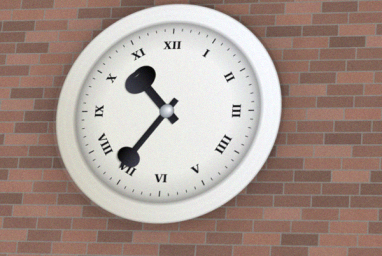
10:36
